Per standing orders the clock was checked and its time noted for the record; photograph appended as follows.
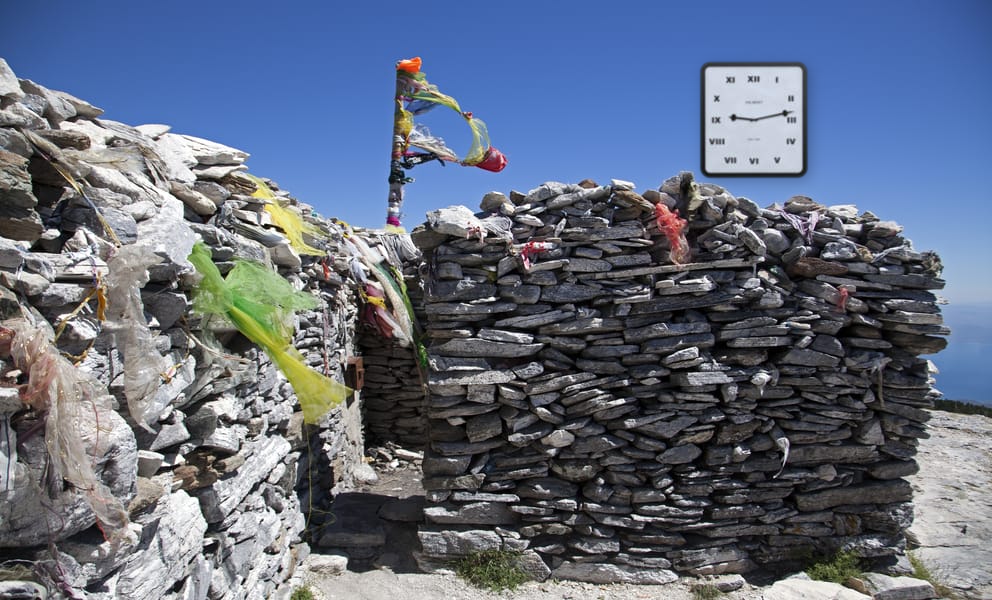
9:13
